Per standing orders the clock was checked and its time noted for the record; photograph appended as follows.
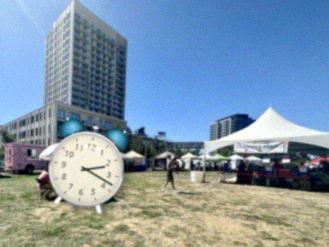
2:18
